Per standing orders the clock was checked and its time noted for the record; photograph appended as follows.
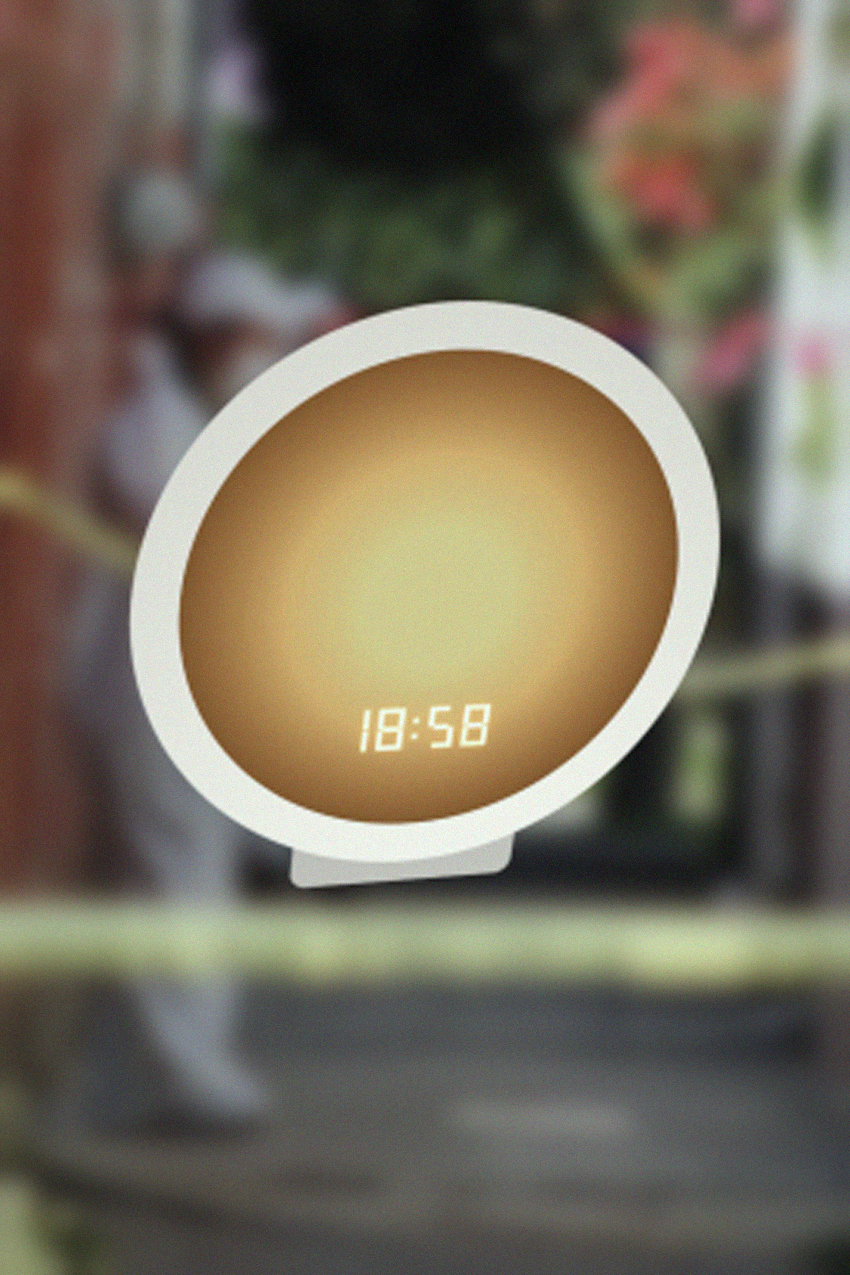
18:58
